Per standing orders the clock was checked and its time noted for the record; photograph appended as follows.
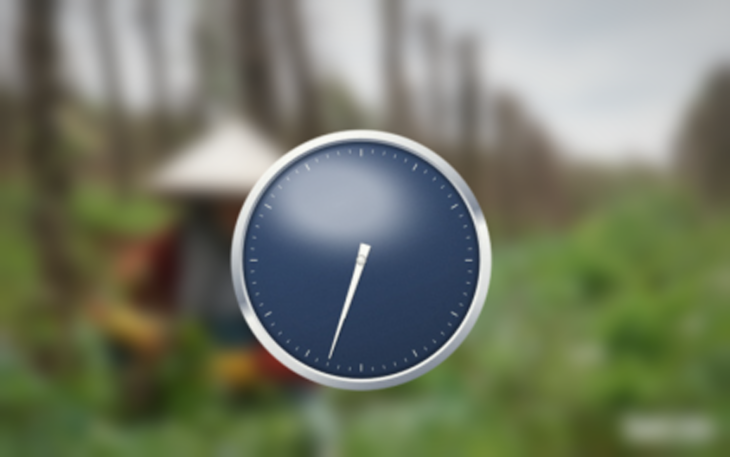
6:33
